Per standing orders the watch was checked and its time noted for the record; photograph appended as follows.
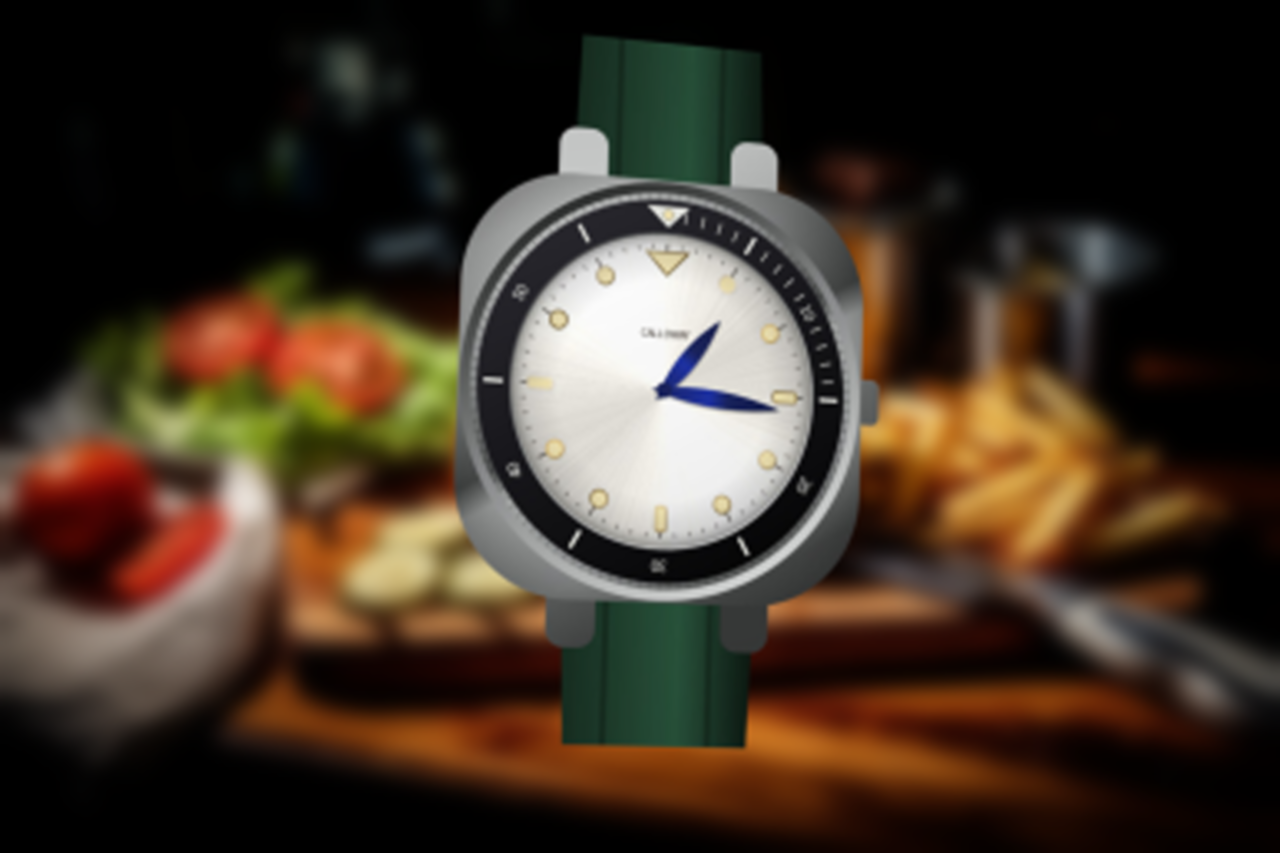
1:16
